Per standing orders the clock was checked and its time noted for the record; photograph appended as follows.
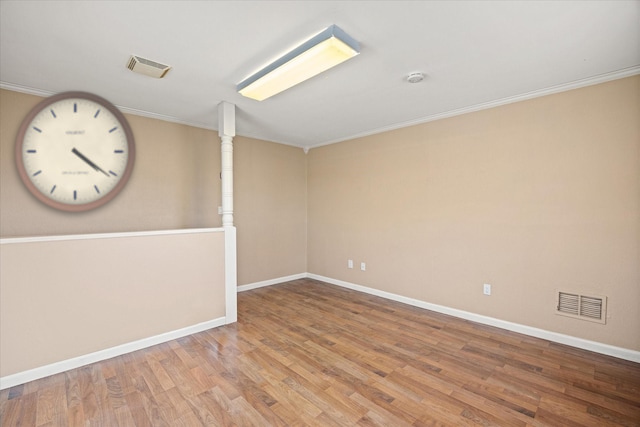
4:21
